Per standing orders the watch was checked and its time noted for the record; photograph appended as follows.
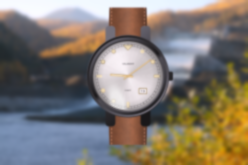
9:09
